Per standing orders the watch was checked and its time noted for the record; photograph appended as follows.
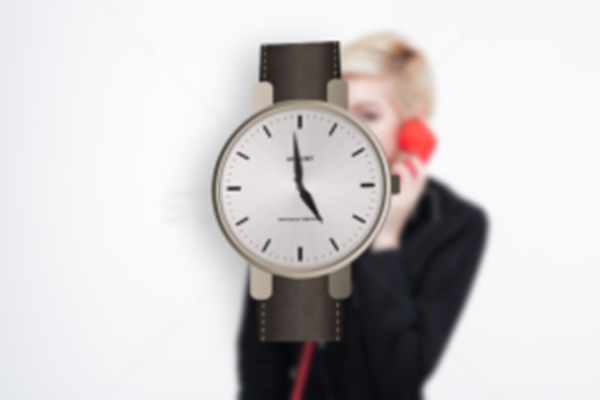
4:59
